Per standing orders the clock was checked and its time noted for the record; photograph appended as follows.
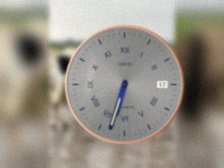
6:33
